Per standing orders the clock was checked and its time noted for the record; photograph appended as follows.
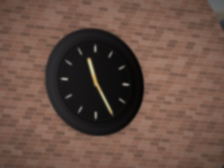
11:25
